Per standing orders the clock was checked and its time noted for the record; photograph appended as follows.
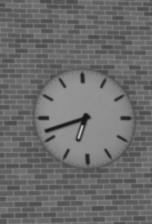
6:42
